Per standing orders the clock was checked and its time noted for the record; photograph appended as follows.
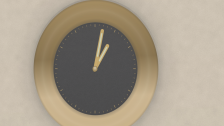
1:02
